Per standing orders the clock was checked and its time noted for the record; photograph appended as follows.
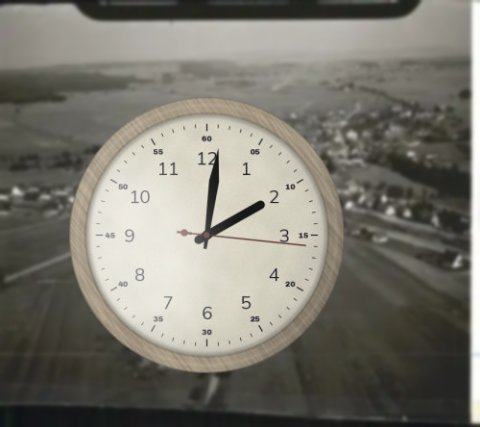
2:01:16
